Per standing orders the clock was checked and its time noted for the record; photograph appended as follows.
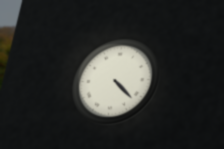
4:22
